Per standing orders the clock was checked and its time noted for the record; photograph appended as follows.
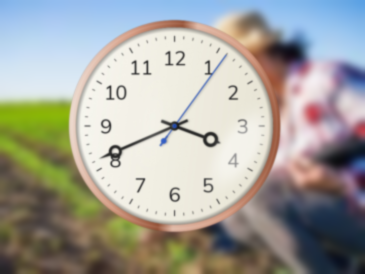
3:41:06
